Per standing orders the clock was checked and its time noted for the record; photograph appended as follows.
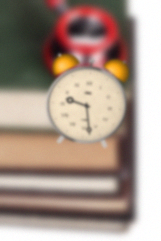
9:28
